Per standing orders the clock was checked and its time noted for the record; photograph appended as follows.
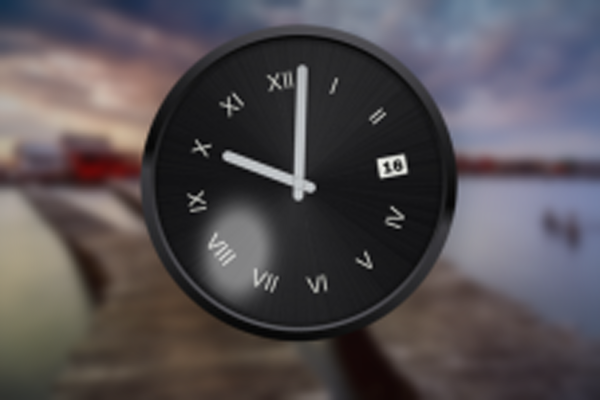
10:02
